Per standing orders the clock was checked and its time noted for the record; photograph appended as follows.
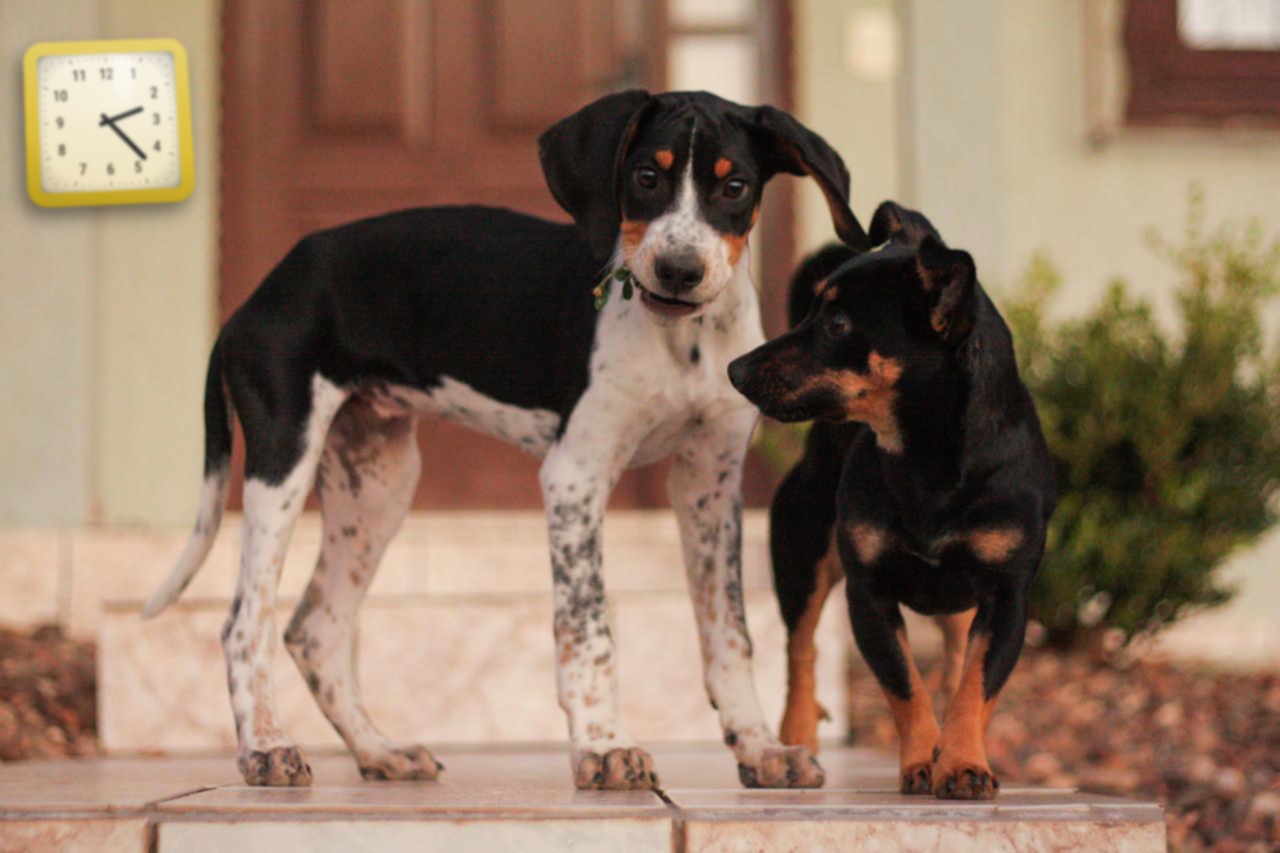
2:23
